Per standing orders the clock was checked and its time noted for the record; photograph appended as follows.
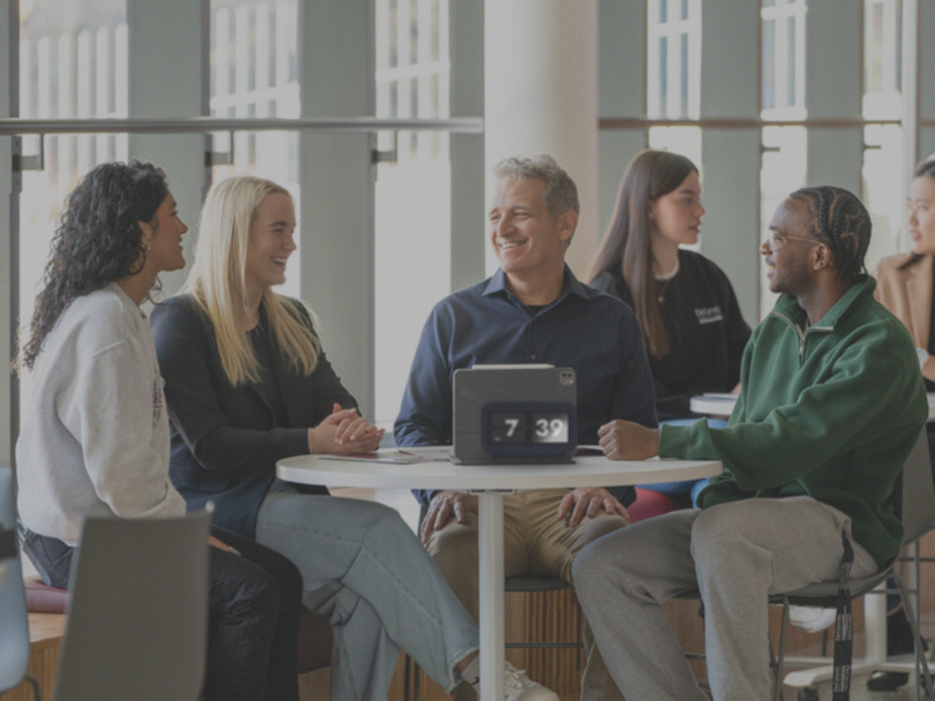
7:39
